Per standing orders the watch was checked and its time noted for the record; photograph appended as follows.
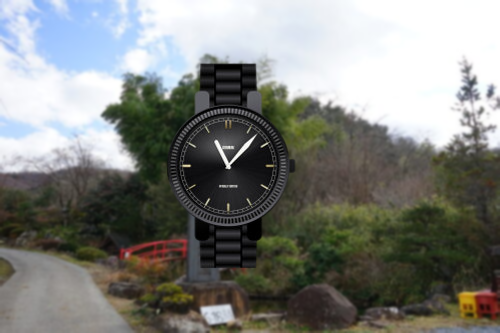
11:07
